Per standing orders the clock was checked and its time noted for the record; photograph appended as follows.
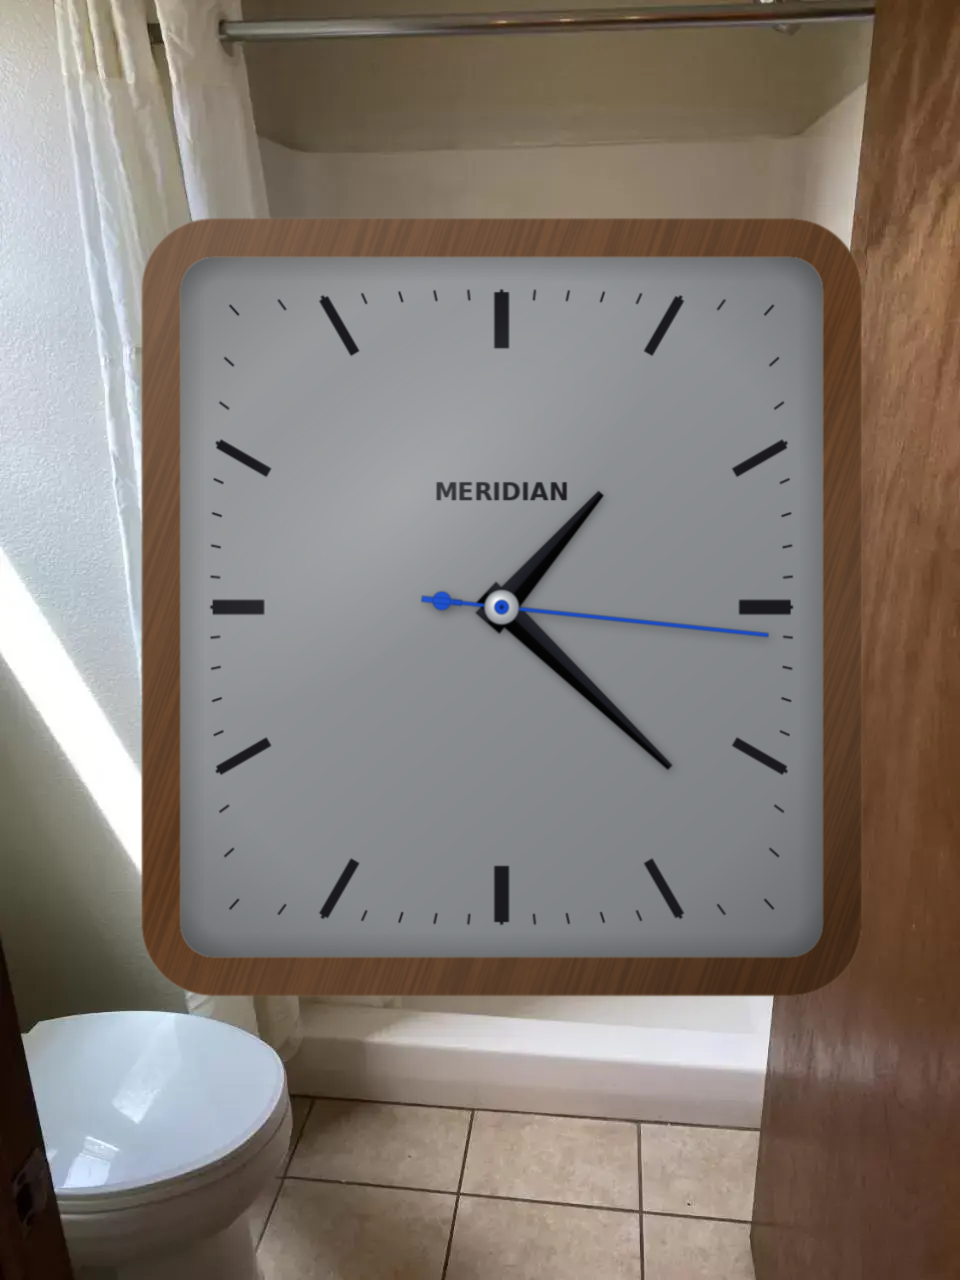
1:22:16
